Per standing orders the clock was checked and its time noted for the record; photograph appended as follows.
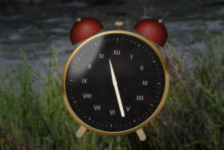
11:27
